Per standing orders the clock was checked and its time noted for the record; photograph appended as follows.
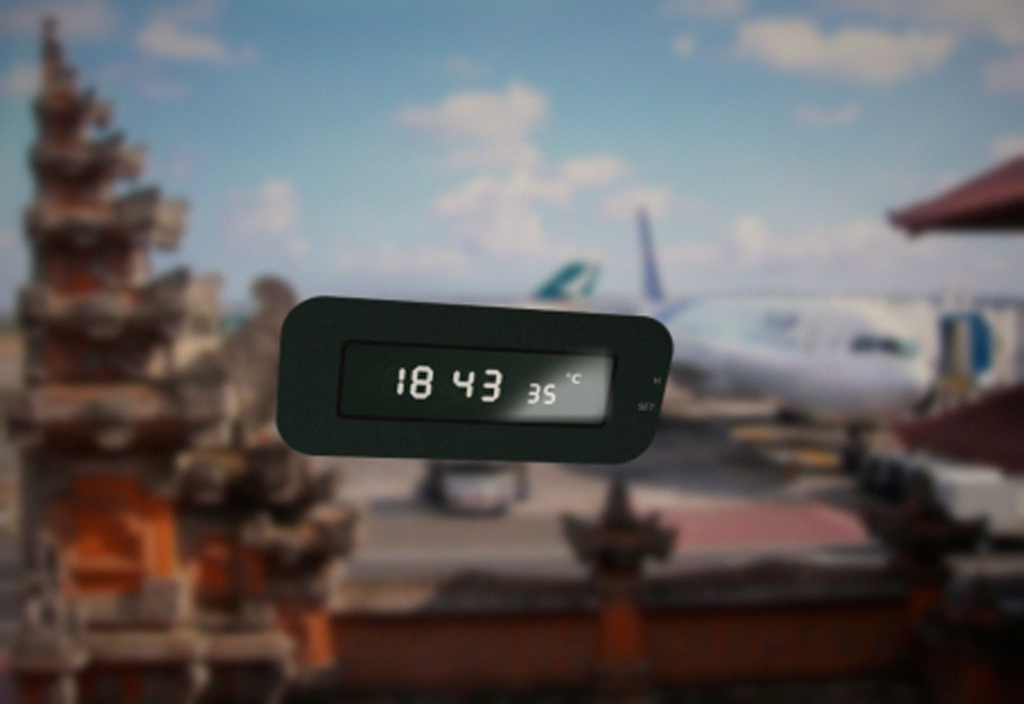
18:43
